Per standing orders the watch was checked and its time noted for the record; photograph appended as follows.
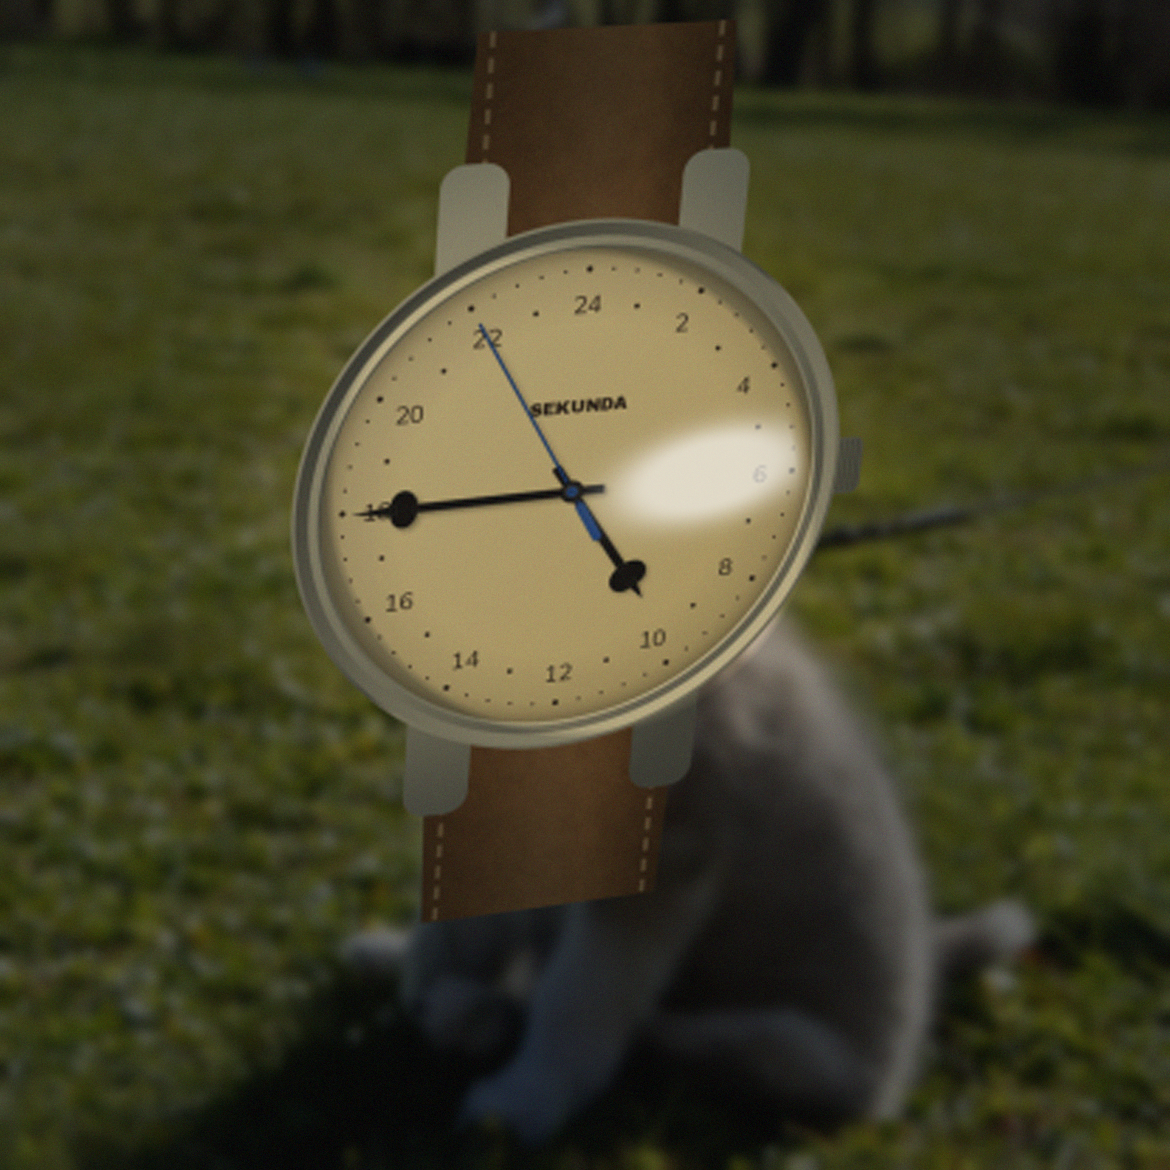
9:44:55
